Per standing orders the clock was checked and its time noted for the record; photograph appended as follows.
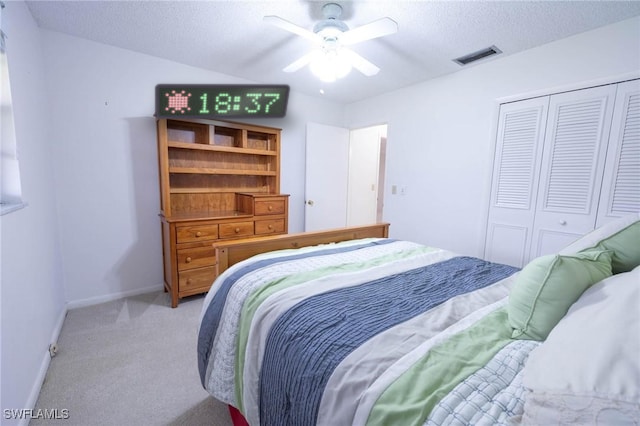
18:37
